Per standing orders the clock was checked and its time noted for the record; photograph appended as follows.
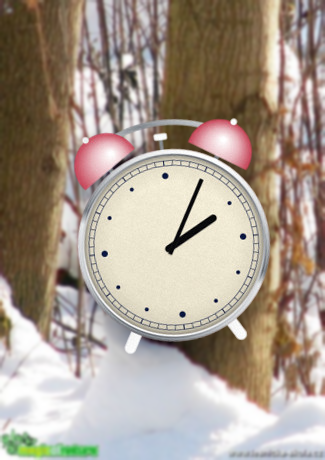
2:05
